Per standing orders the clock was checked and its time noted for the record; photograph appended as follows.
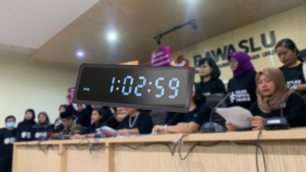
1:02:59
